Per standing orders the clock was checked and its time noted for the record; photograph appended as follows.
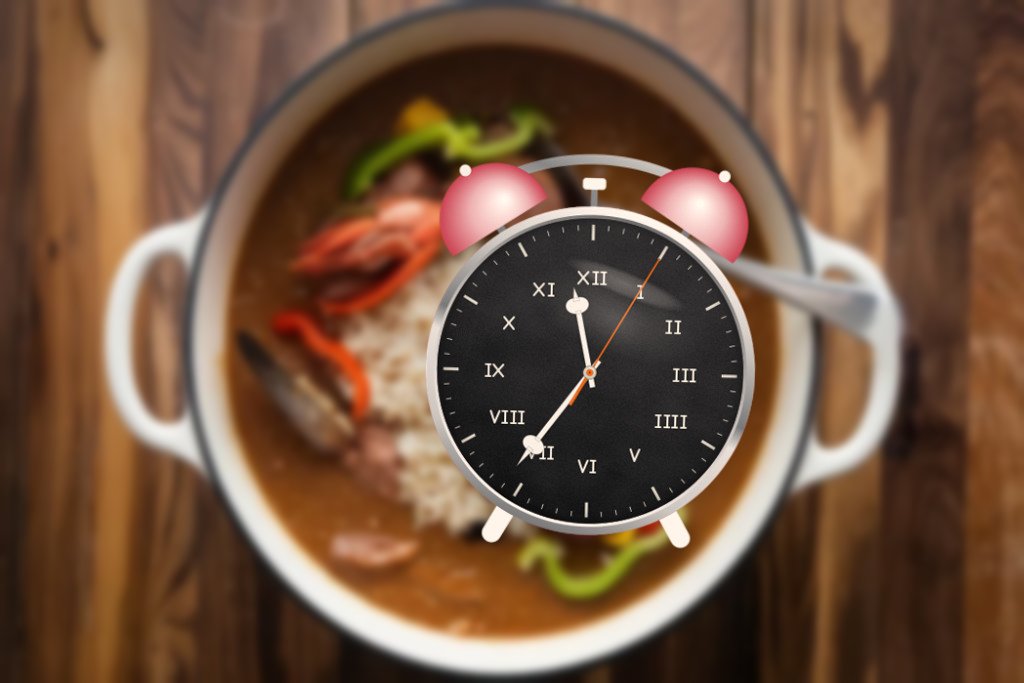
11:36:05
